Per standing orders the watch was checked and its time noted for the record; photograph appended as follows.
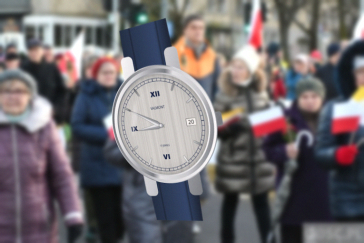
8:50
